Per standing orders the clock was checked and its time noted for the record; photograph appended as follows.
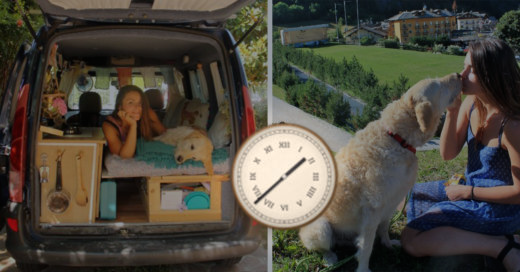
1:38
